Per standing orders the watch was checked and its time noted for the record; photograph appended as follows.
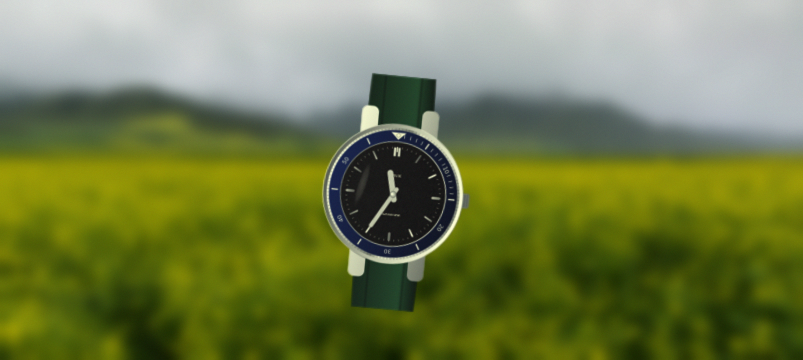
11:35
